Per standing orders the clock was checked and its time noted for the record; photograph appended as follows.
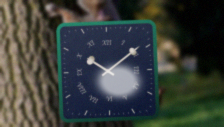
10:09
